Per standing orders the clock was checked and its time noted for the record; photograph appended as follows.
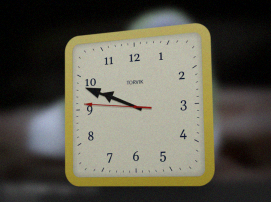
9:48:46
